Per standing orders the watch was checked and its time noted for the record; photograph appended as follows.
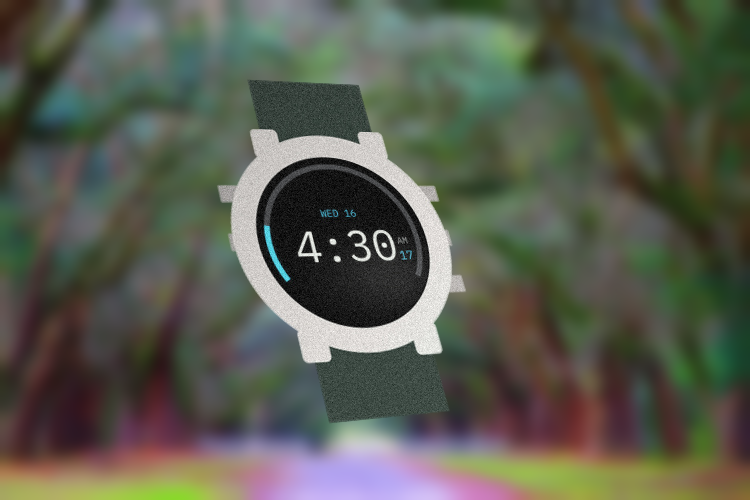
4:30:17
